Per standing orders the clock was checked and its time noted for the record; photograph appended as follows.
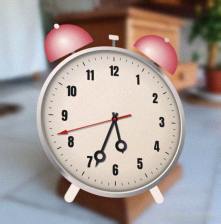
5:33:42
